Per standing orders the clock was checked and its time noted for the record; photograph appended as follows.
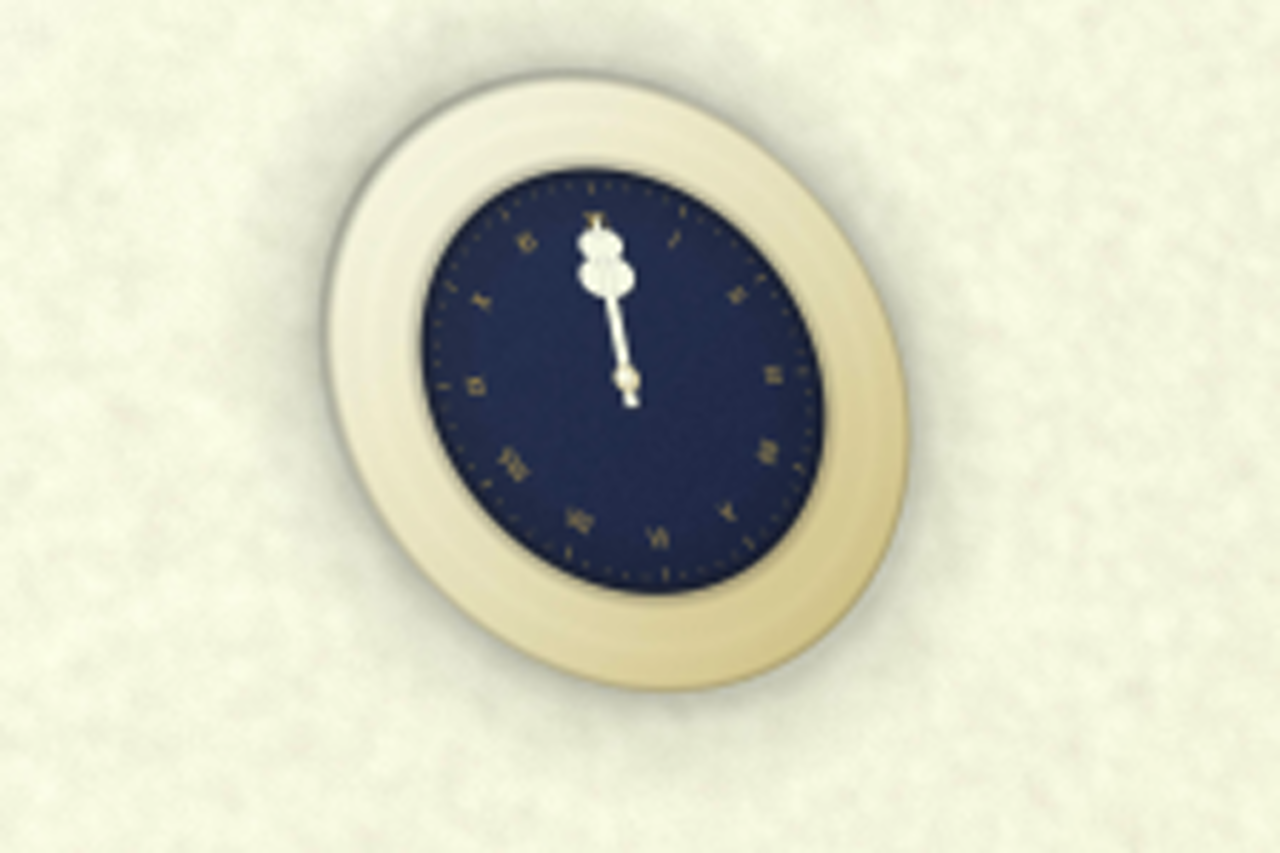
12:00
